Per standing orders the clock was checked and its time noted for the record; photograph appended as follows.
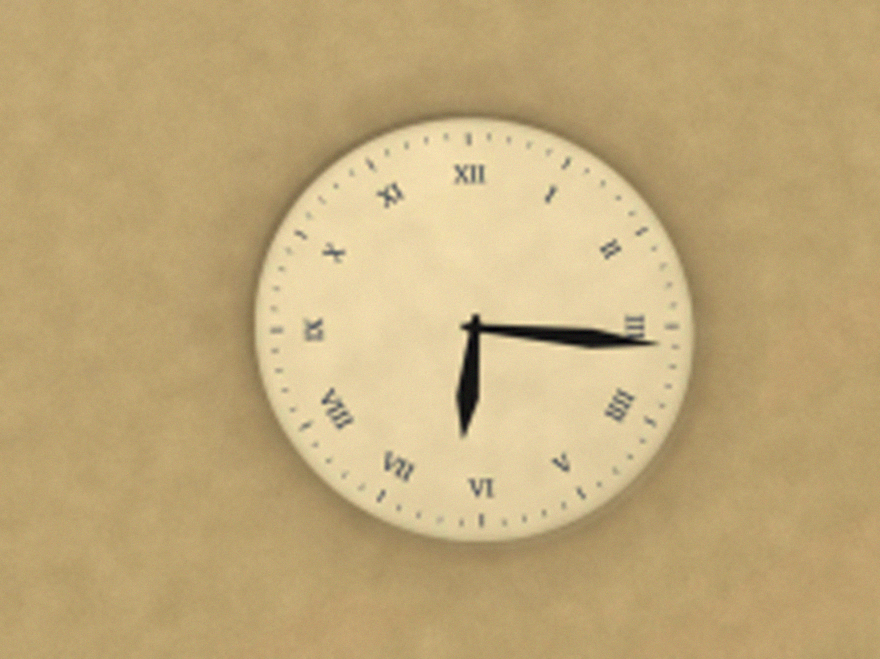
6:16
